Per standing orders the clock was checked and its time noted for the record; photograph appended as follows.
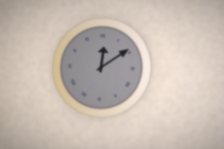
12:09
